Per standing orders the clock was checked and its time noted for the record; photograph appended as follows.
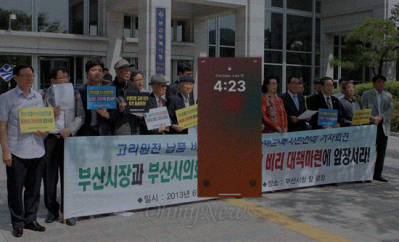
4:23
